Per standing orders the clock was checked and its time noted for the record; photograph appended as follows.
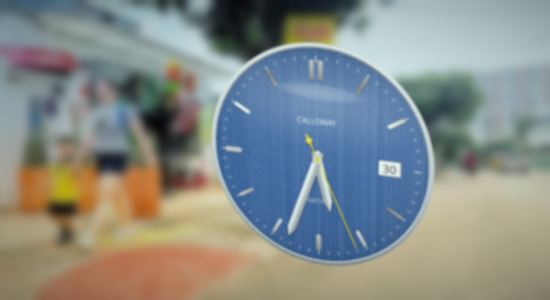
5:33:26
